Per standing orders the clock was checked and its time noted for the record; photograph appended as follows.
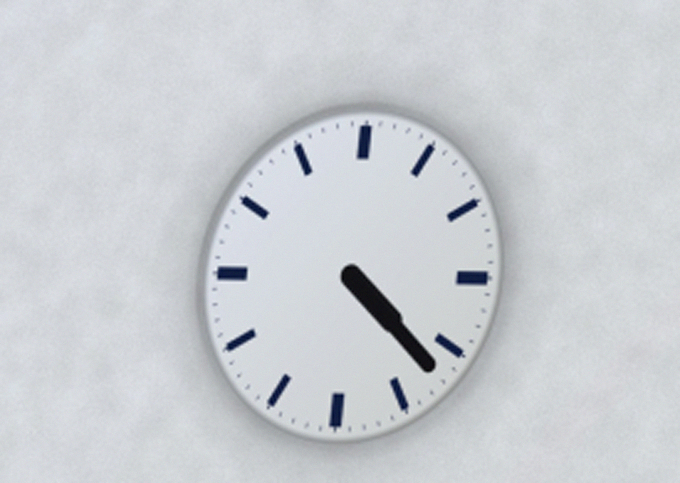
4:22
